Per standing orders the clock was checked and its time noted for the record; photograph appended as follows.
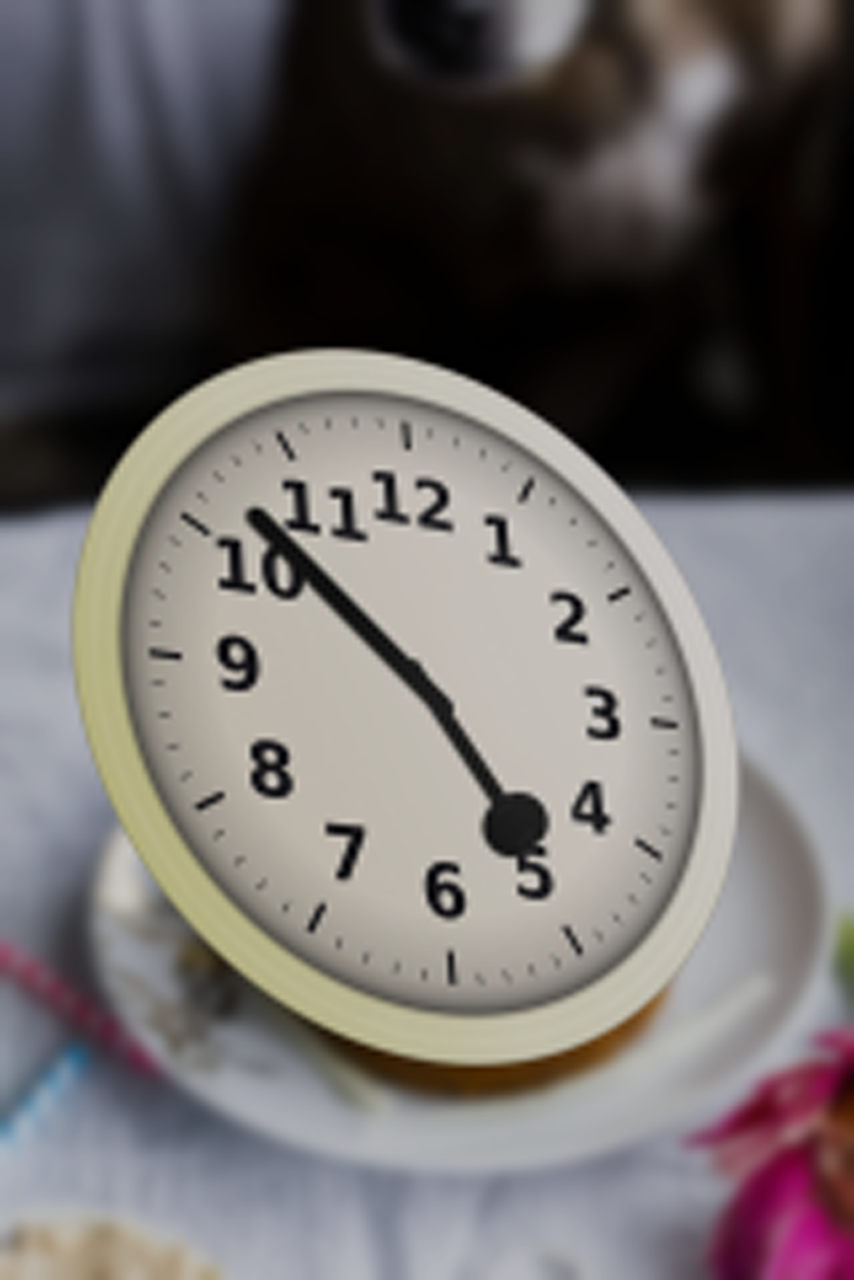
4:52
